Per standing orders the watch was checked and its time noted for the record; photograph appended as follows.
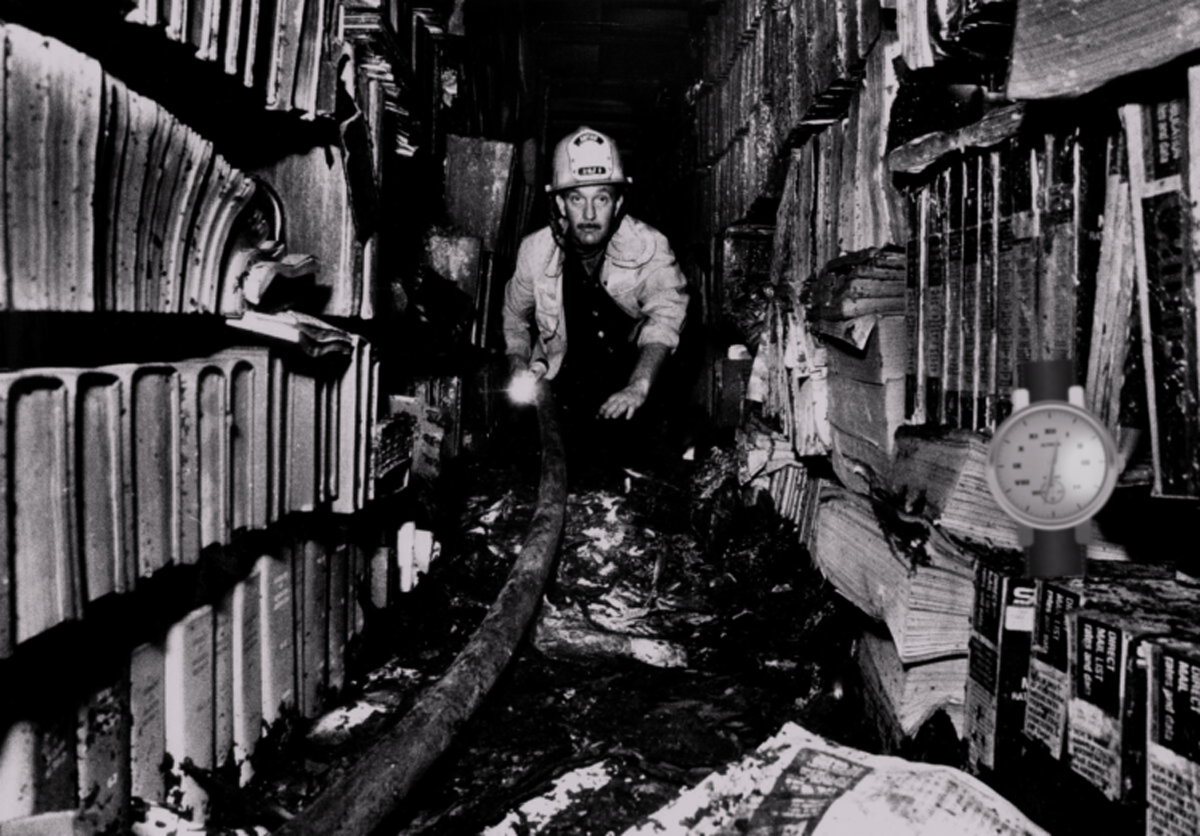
12:32
